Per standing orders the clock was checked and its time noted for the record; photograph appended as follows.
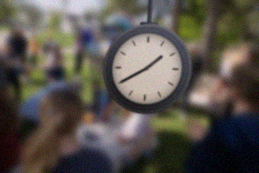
1:40
